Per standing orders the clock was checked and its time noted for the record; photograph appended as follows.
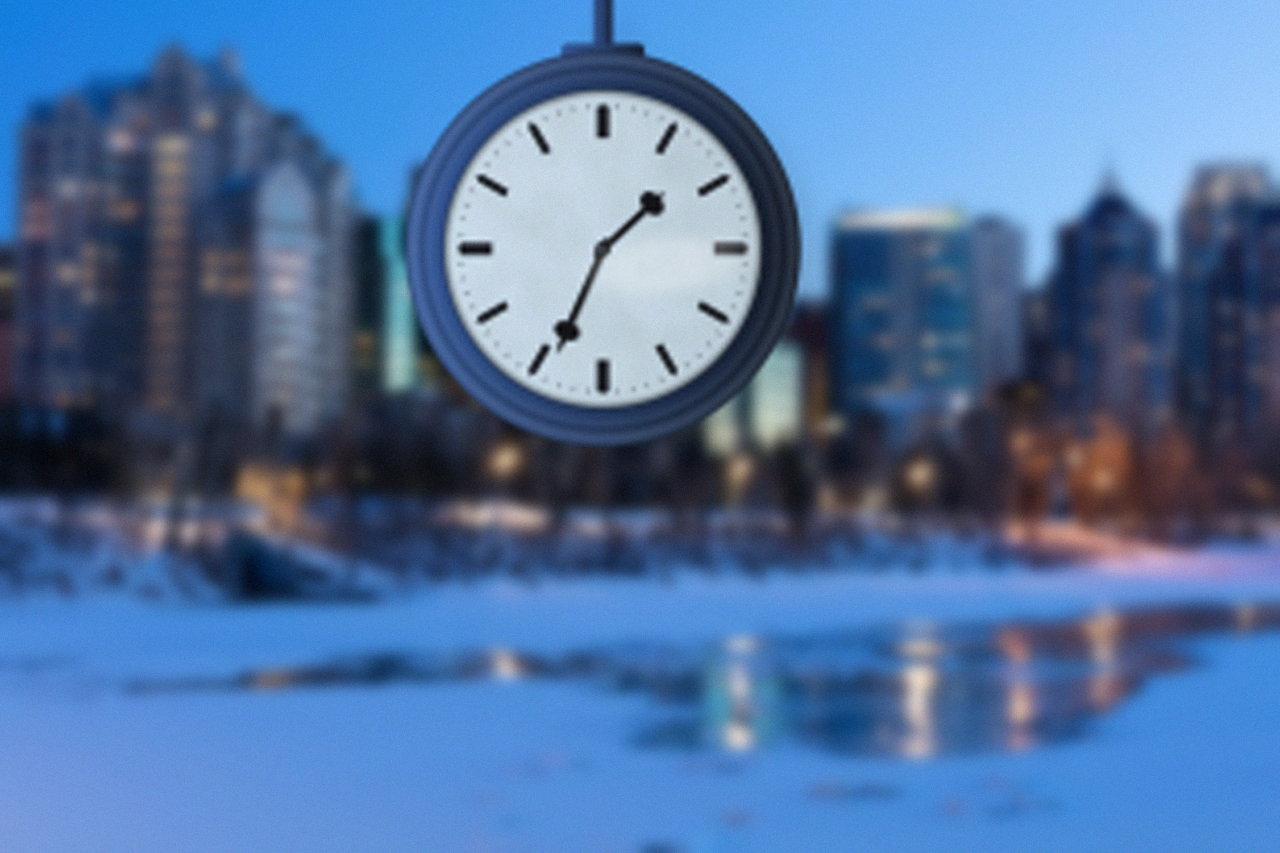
1:34
